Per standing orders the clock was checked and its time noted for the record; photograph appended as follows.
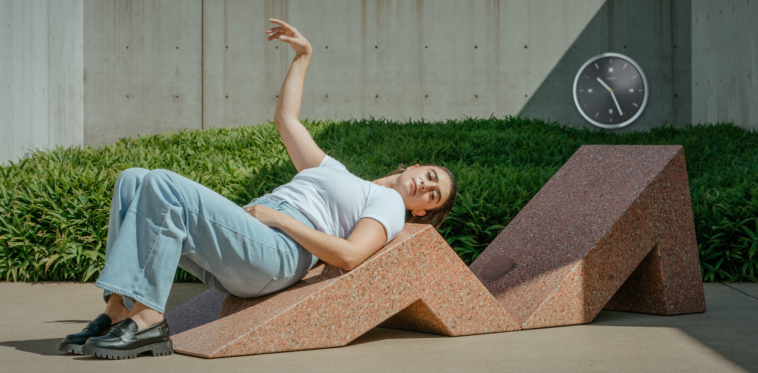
10:26
